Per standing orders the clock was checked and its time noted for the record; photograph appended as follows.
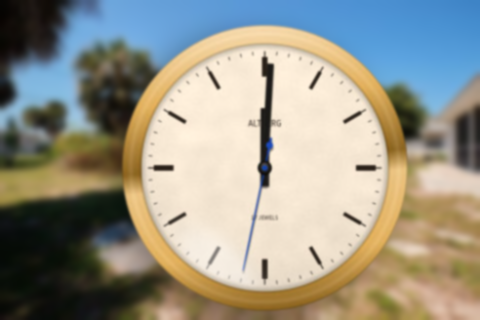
12:00:32
